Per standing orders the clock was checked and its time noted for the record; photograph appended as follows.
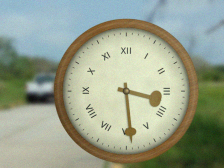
3:29
